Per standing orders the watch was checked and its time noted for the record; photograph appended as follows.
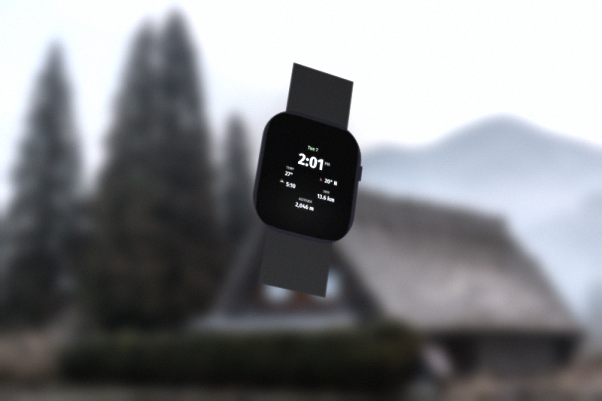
2:01
